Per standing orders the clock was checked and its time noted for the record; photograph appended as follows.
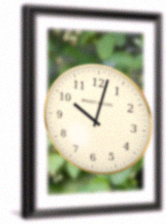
10:02
